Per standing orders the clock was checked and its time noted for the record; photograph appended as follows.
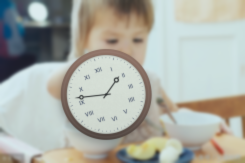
1:47
